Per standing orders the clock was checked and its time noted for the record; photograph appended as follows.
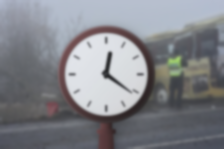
12:21
